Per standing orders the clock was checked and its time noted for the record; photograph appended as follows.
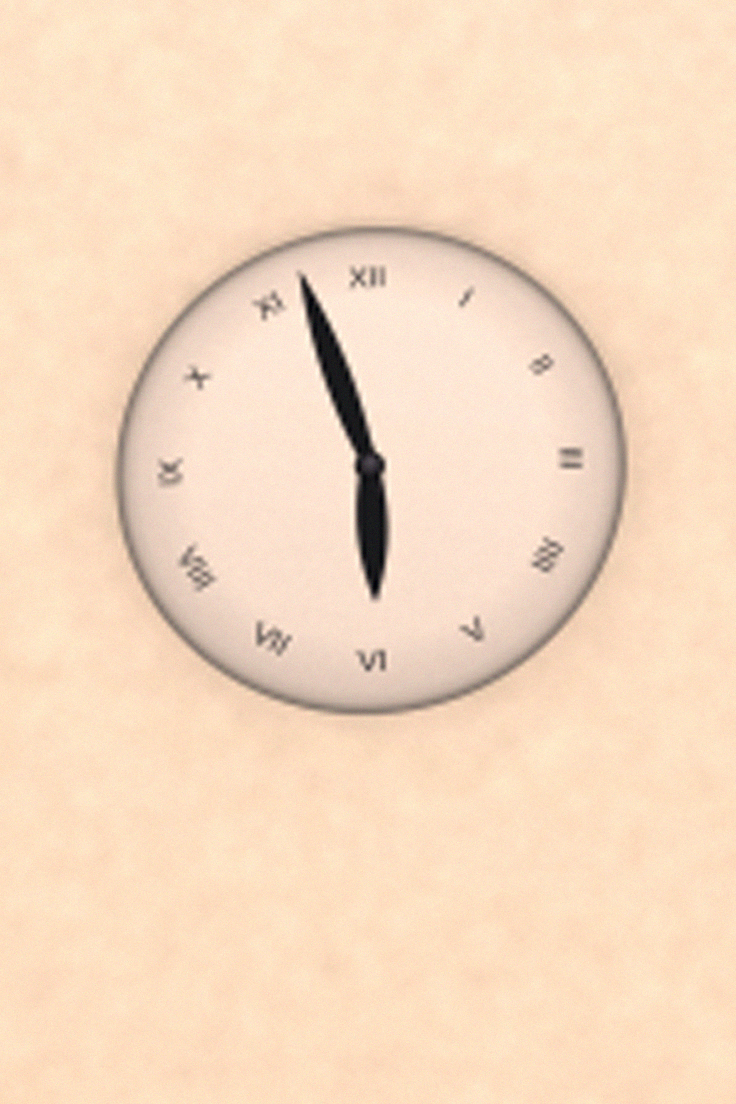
5:57
